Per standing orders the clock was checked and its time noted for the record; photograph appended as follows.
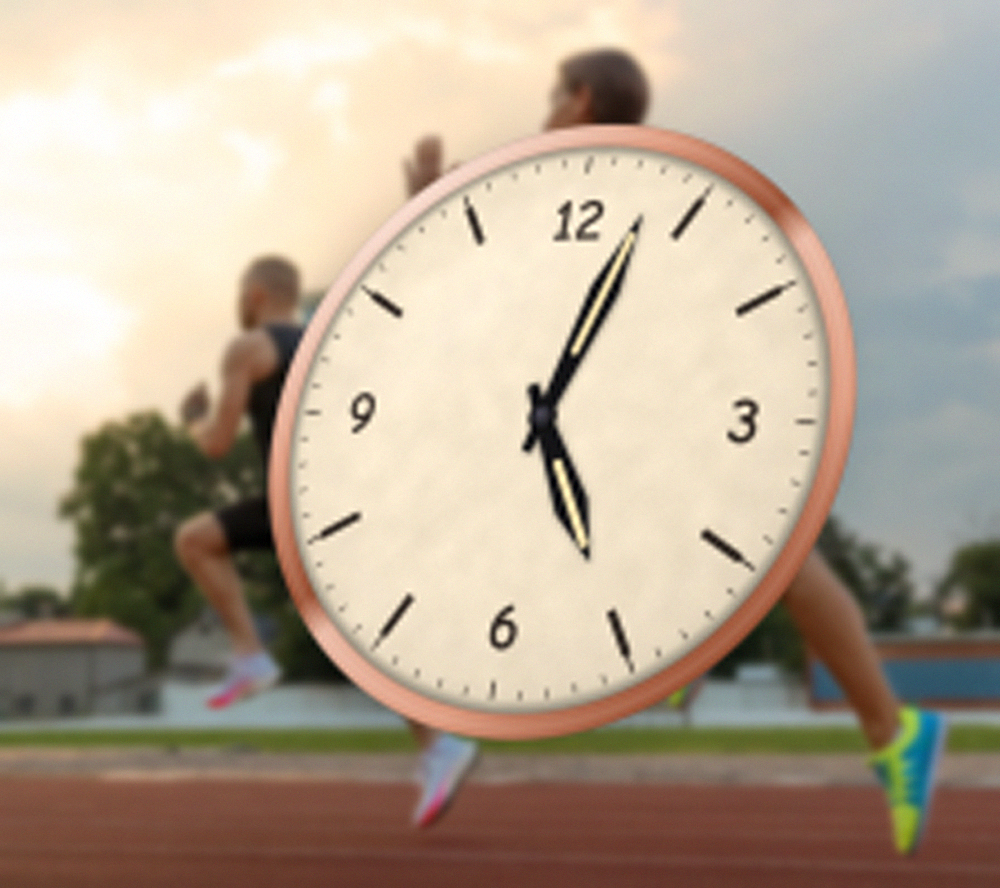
5:03
